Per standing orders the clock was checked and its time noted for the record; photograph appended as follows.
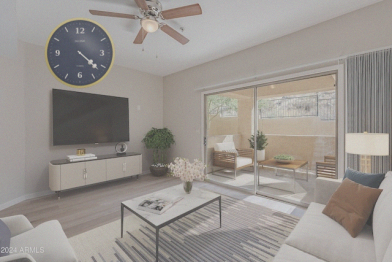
4:22
